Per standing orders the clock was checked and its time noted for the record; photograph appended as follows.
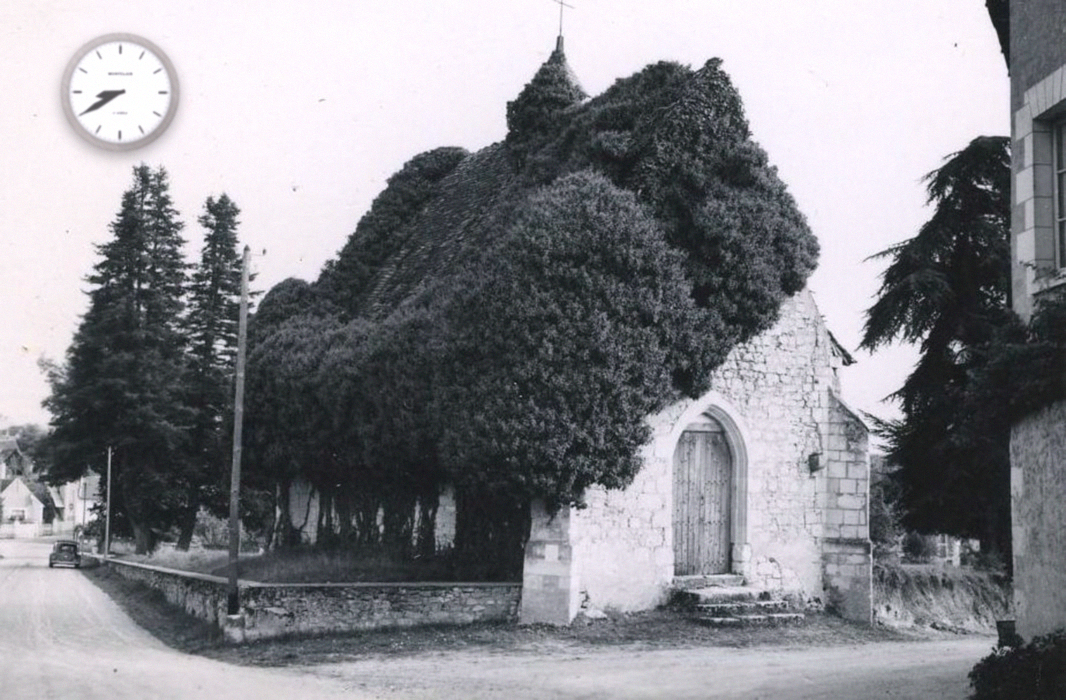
8:40
